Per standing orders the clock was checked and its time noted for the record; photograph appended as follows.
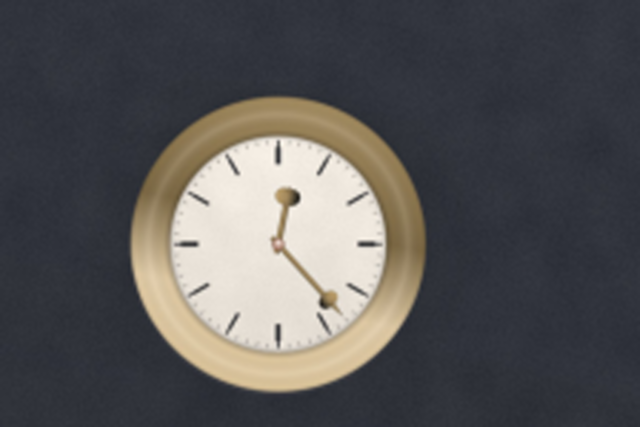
12:23
